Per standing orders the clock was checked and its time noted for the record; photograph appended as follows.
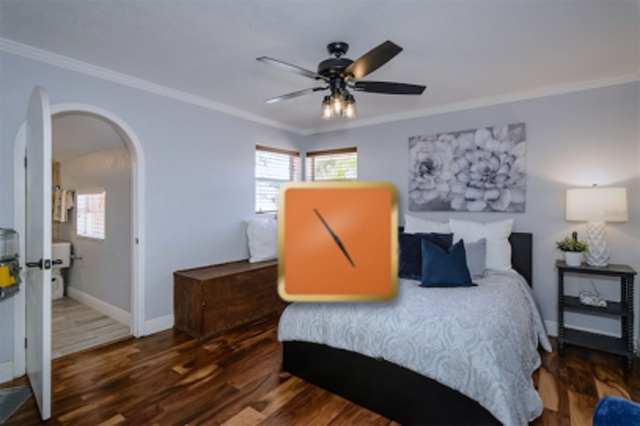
4:54
